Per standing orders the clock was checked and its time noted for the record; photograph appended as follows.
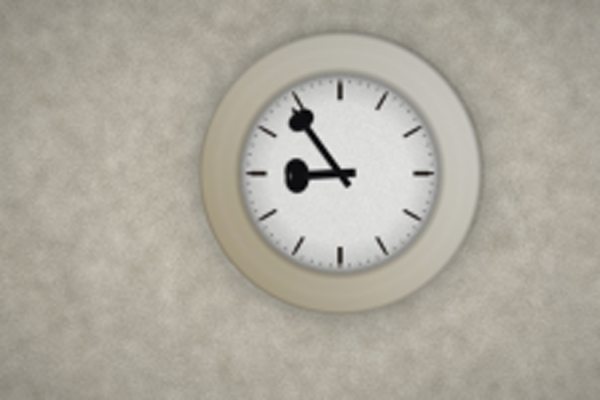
8:54
